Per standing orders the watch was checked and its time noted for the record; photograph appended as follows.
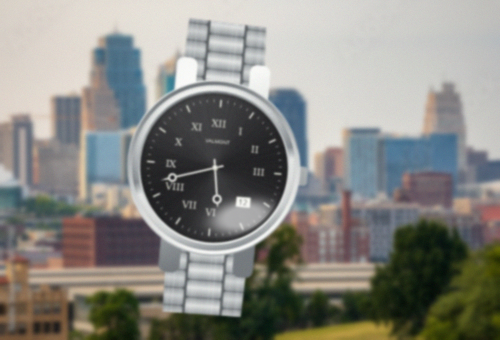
5:42
